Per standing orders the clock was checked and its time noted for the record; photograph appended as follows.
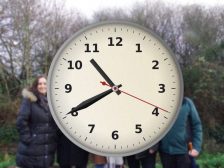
10:40:19
